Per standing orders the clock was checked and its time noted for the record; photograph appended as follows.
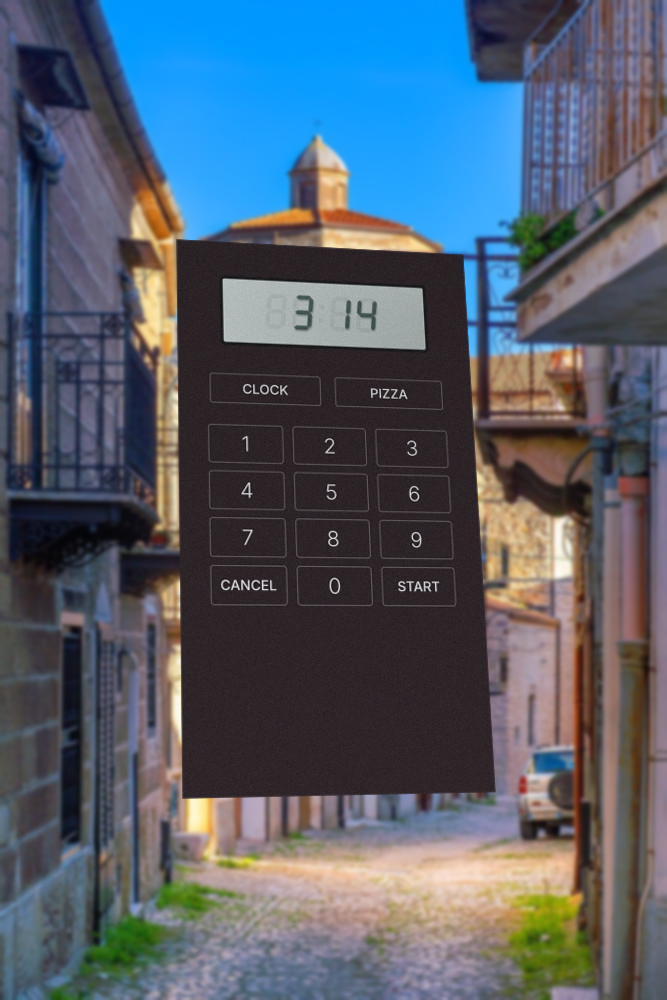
3:14
